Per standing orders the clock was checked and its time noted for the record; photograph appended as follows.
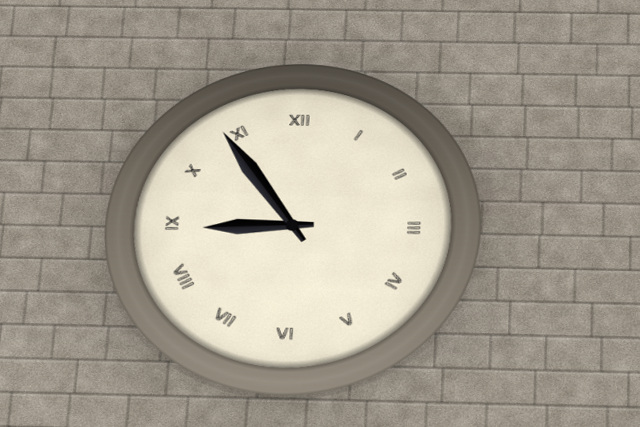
8:54
